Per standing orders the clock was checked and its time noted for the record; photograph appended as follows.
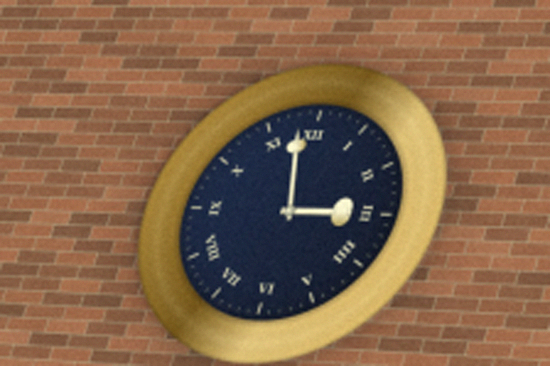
2:58
